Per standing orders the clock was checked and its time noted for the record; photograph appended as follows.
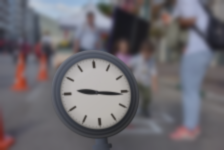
9:16
